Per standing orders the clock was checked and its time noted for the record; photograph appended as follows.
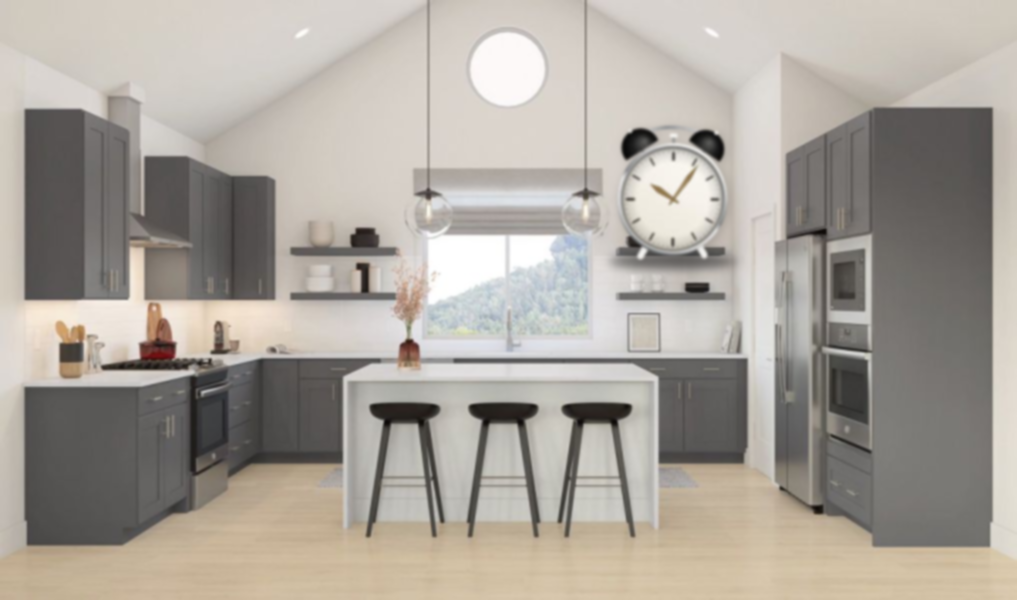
10:06
